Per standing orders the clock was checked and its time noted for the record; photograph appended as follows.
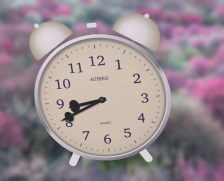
8:41
